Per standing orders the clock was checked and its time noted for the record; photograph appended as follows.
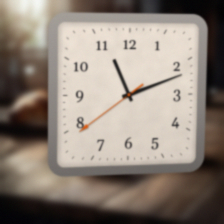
11:11:39
